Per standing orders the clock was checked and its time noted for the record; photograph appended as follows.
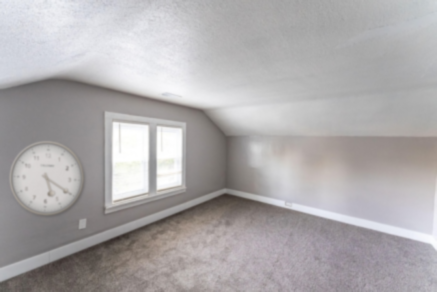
5:20
